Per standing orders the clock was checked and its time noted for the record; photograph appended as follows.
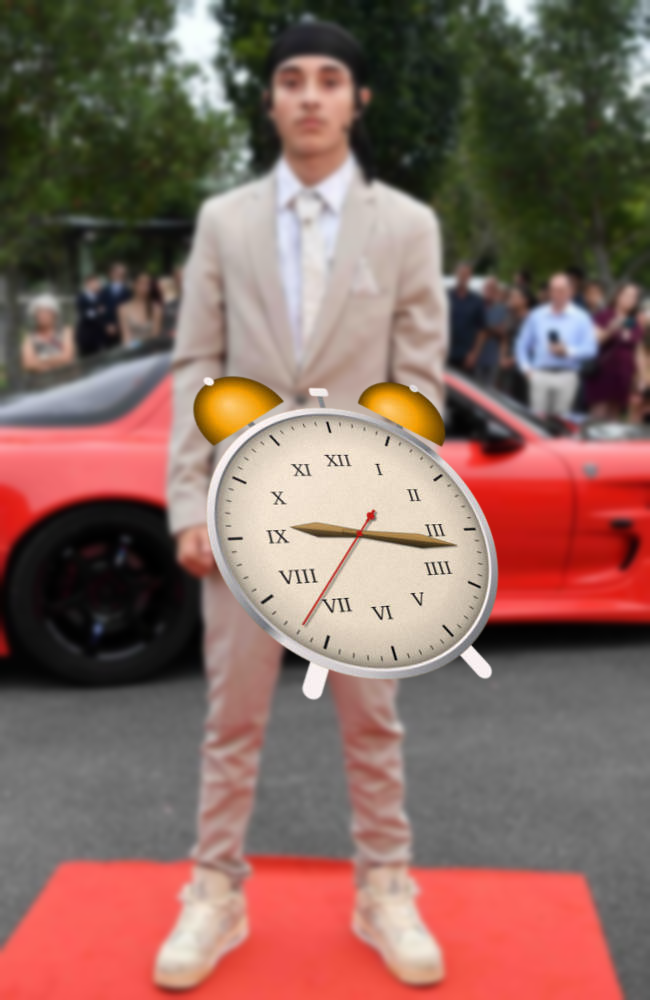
9:16:37
